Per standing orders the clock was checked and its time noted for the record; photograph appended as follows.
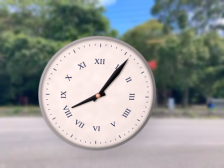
8:06
